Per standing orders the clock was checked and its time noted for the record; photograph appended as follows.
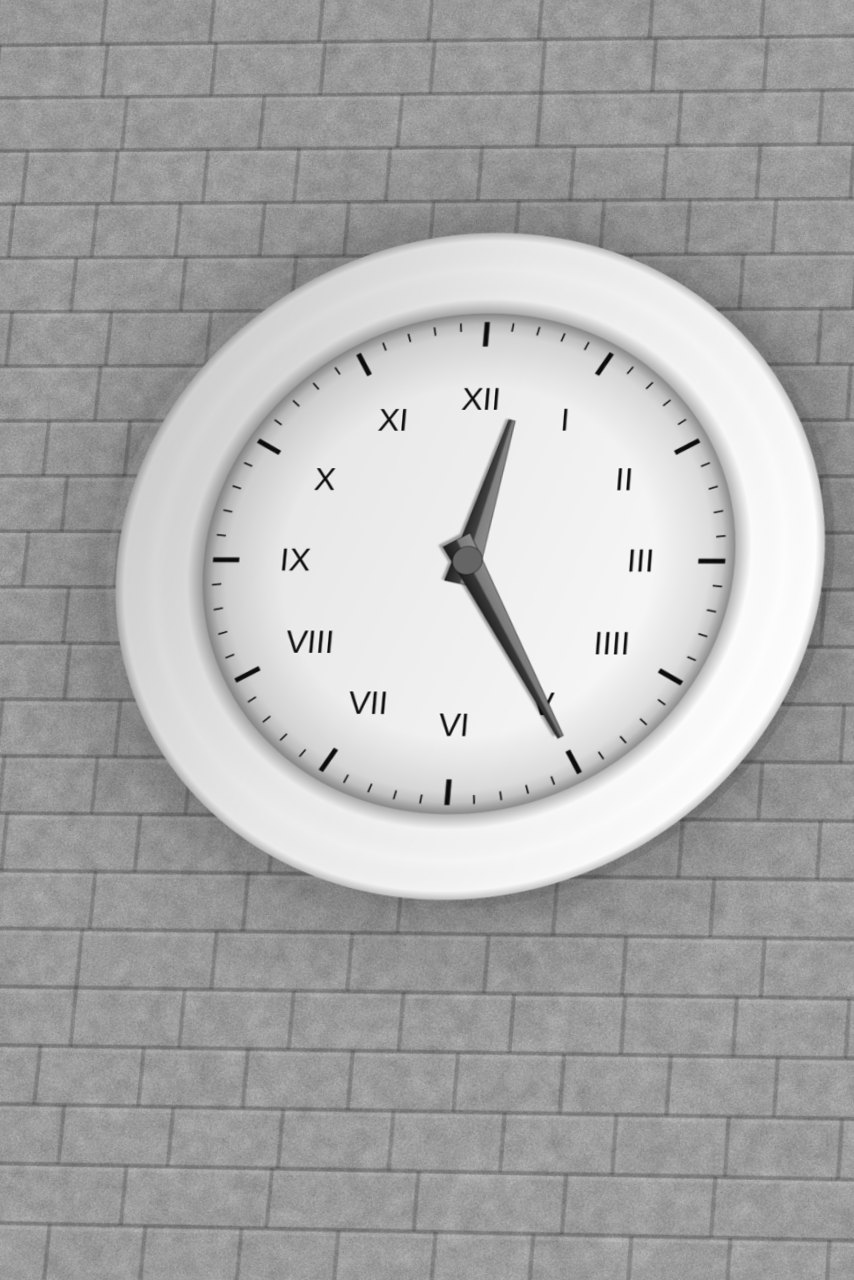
12:25
